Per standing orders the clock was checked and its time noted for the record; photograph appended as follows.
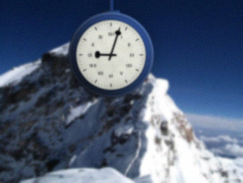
9:03
